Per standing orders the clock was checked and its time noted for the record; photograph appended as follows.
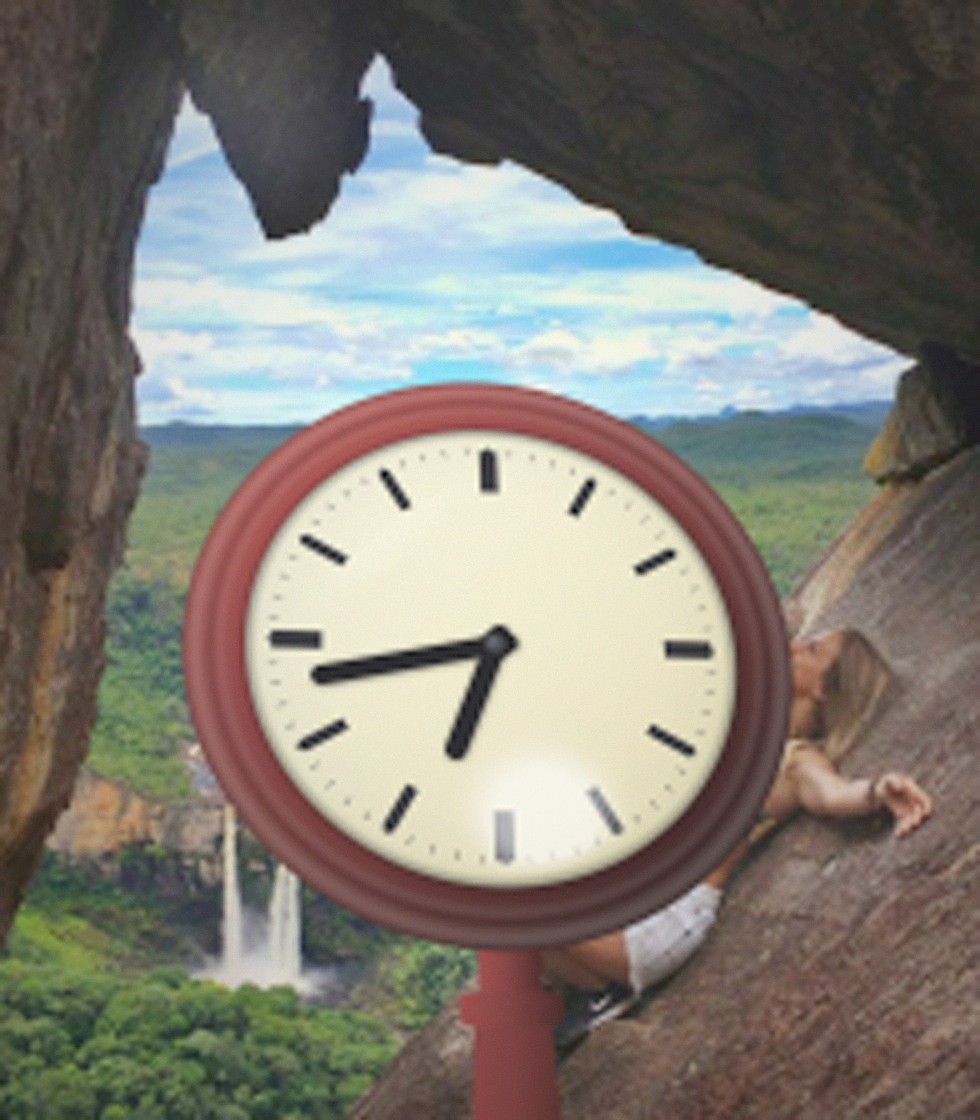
6:43
